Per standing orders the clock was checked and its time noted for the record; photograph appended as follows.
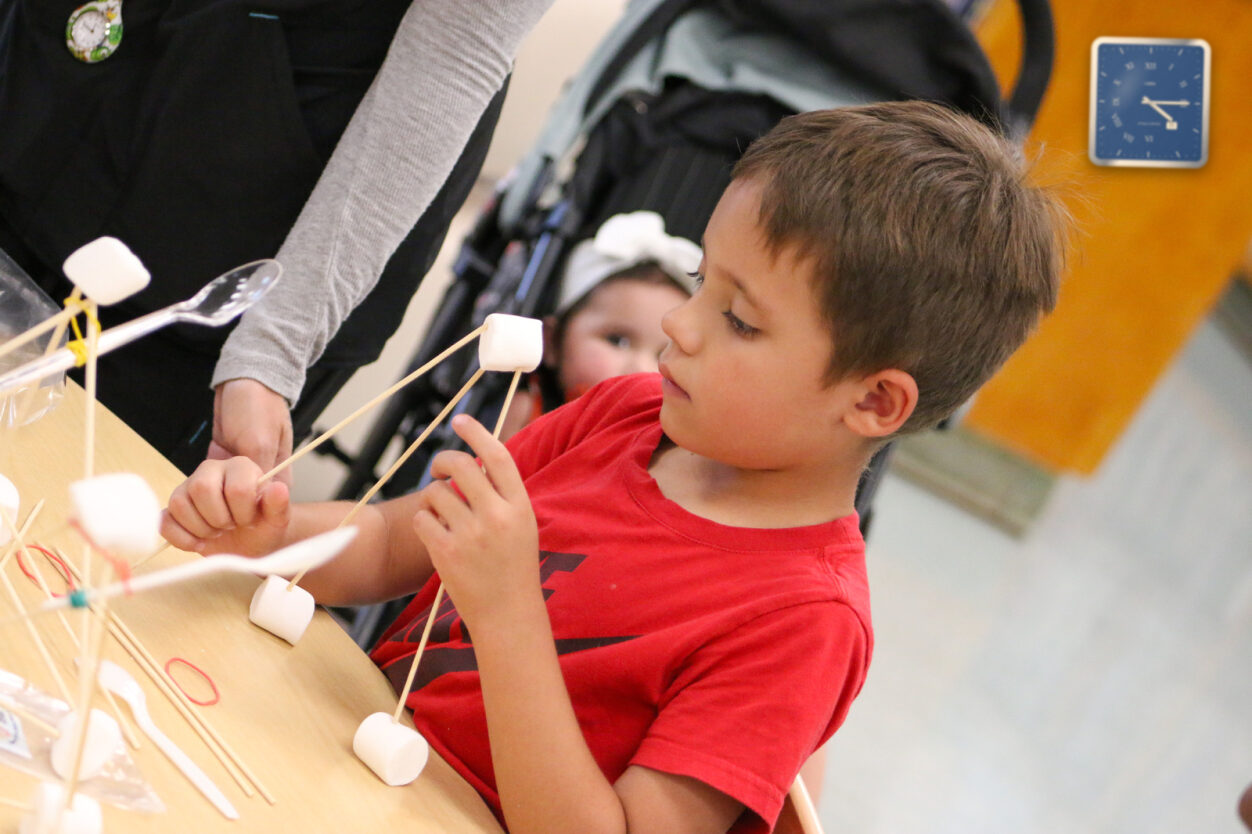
4:15
